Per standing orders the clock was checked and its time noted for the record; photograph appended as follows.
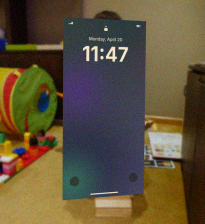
11:47
